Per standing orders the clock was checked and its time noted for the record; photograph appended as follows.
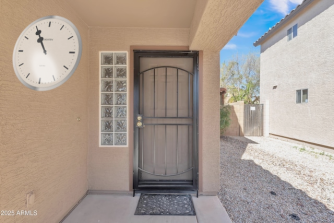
10:55
